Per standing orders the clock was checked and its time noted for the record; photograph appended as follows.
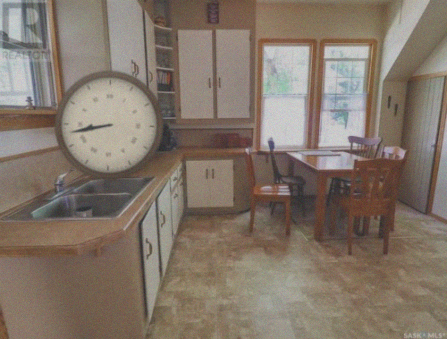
8:43
